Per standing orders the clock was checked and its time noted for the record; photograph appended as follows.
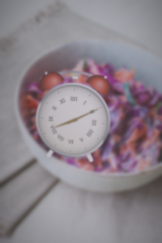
8:10
